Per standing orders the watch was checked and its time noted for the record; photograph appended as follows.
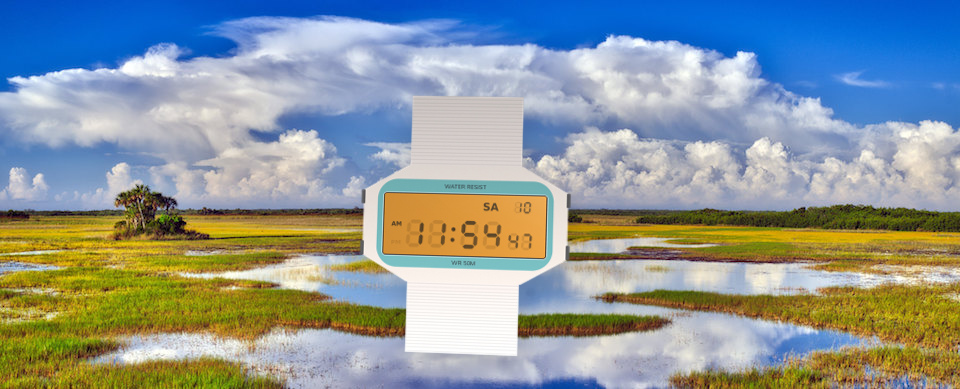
11:54:47
